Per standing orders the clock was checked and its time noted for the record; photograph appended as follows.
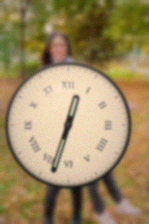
12:33
